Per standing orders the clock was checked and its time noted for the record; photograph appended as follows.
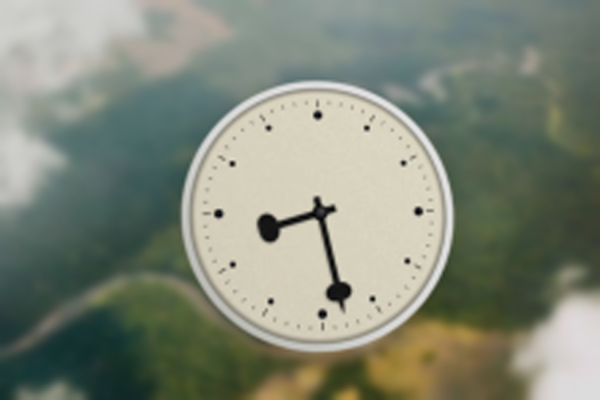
8:28
